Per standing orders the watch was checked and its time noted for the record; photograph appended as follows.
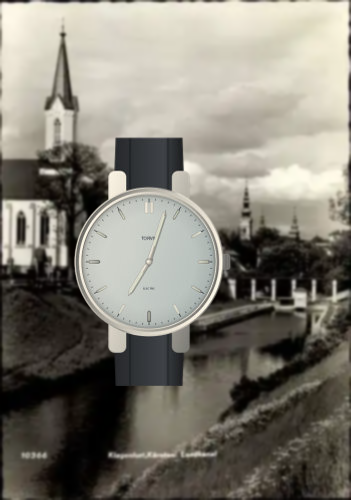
7:03
